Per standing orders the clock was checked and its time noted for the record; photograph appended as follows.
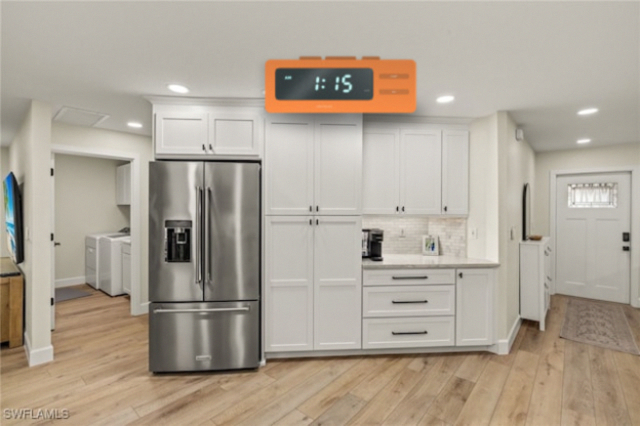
1:15
